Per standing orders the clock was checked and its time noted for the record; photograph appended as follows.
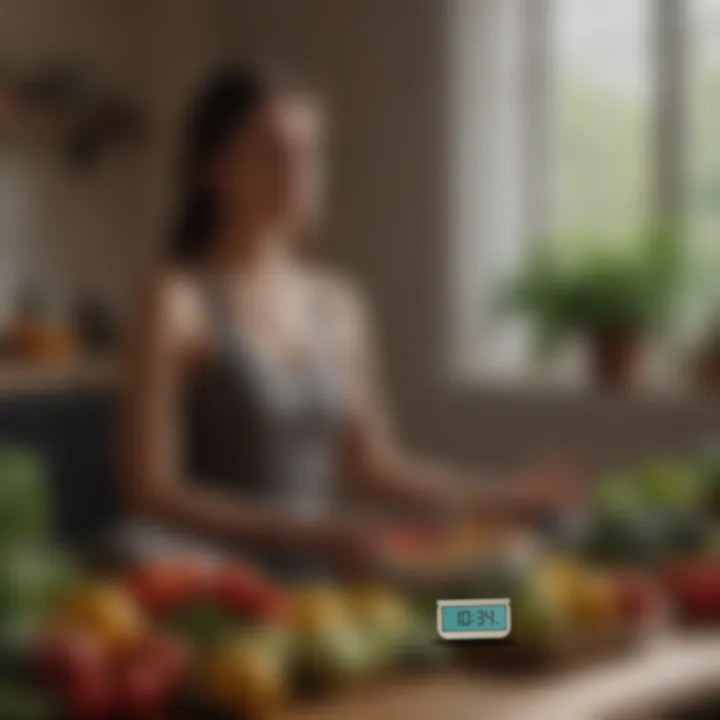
10:34
